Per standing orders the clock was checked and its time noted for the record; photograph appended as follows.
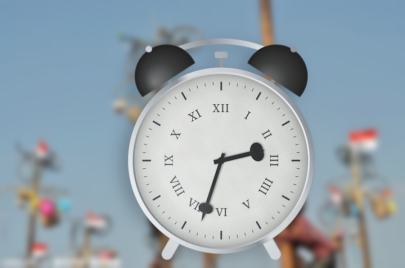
2:33
